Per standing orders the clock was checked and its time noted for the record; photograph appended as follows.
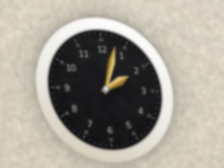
2:03
